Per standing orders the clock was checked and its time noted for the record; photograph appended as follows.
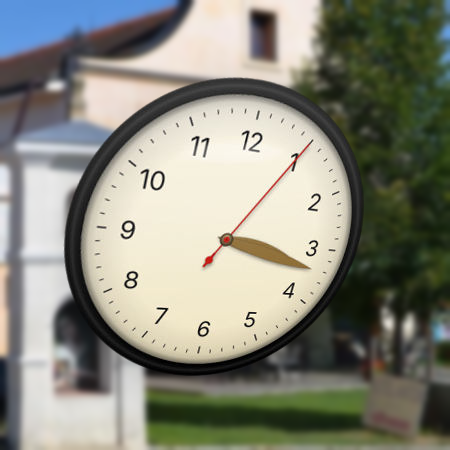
3:17:05
